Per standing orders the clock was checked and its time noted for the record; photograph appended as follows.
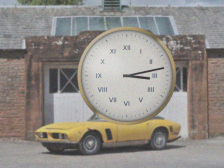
3:13
